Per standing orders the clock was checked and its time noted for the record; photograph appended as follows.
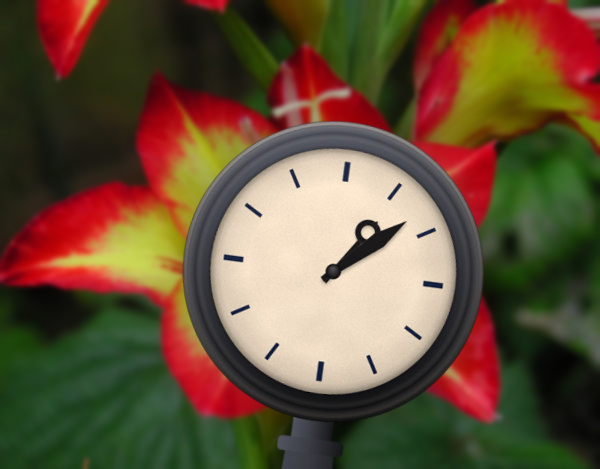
1:08
